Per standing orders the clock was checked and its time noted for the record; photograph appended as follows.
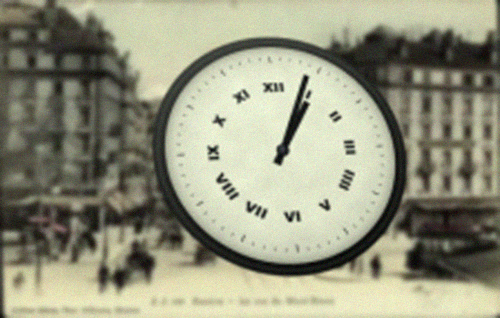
1:04
